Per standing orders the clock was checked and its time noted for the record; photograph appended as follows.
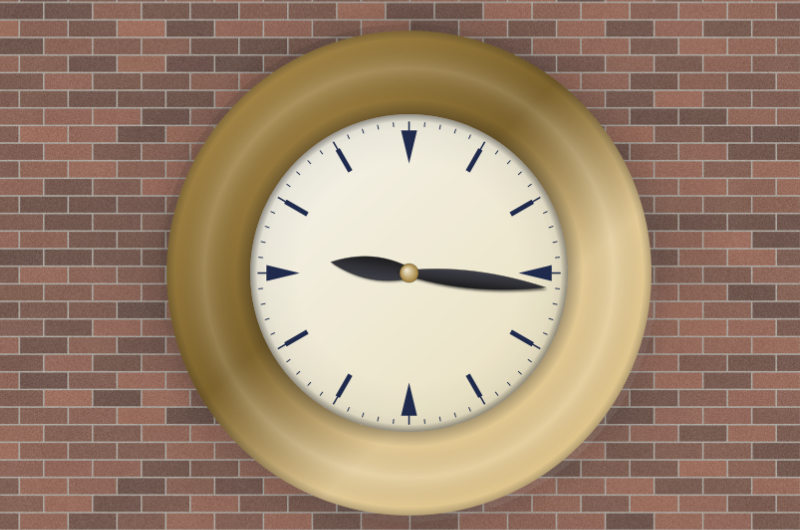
9:16
